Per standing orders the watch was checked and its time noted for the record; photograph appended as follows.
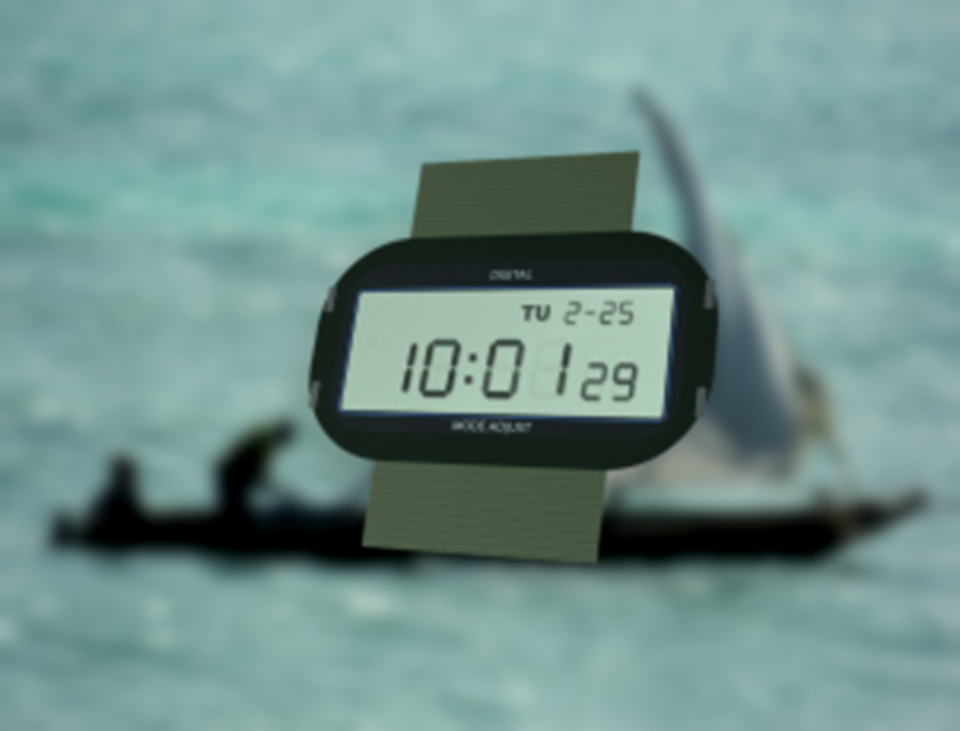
10:01:29
